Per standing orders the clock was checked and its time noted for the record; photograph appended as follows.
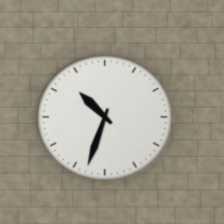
10:33
